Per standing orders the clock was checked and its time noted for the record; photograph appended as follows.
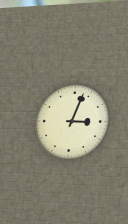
3:03
